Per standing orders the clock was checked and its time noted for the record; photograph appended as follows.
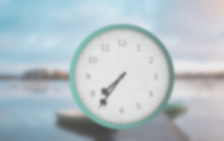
7:36
